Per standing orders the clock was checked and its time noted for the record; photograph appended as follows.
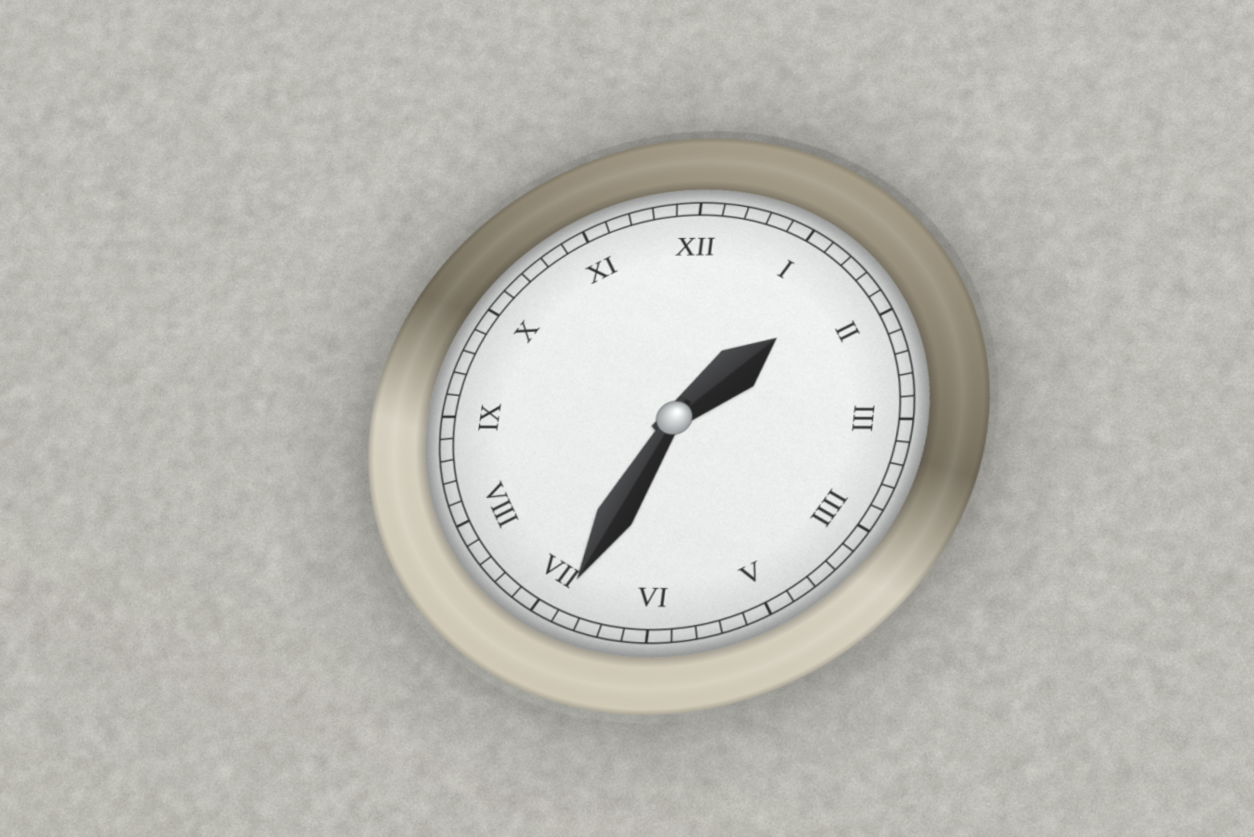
1:34
